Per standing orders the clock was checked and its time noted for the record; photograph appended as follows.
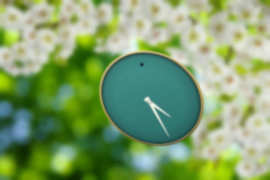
4:27
